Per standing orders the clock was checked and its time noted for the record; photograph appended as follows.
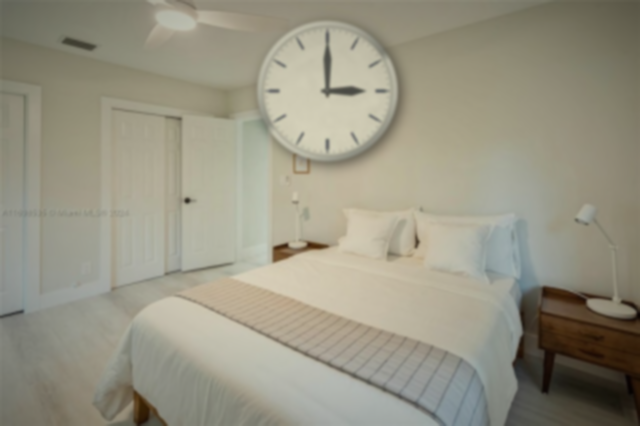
3:00
